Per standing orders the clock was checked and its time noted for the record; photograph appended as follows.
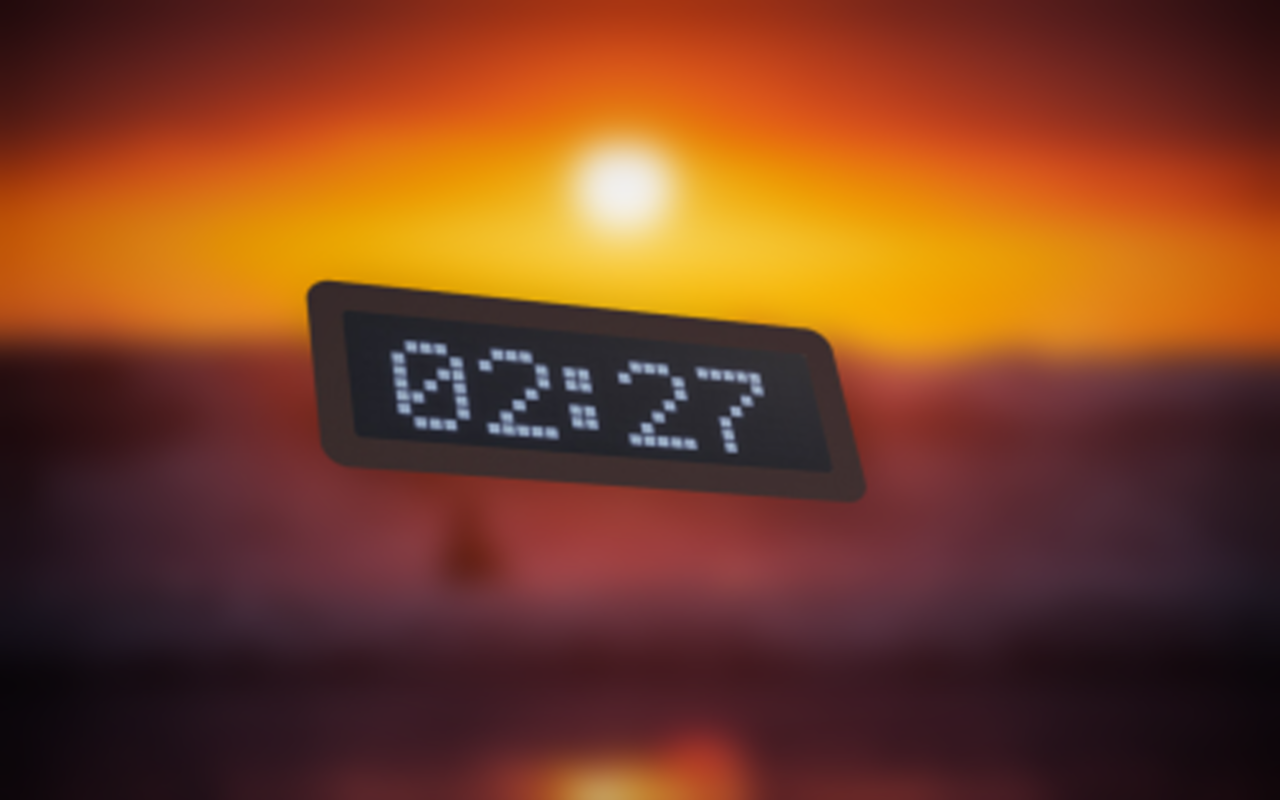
2:27
